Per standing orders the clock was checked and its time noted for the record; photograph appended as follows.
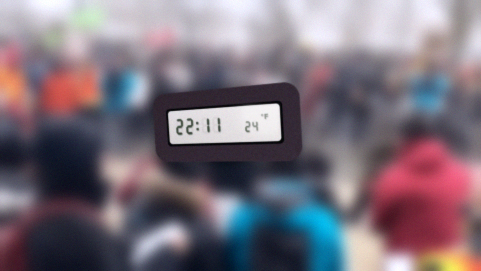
22:11
